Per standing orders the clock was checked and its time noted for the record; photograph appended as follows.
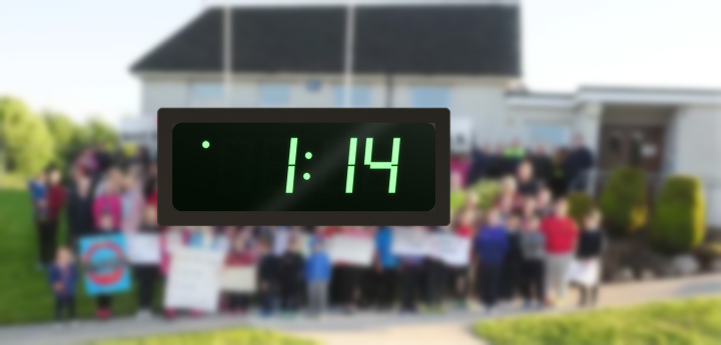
1:14
